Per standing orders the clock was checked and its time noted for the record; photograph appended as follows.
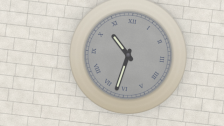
10:32
